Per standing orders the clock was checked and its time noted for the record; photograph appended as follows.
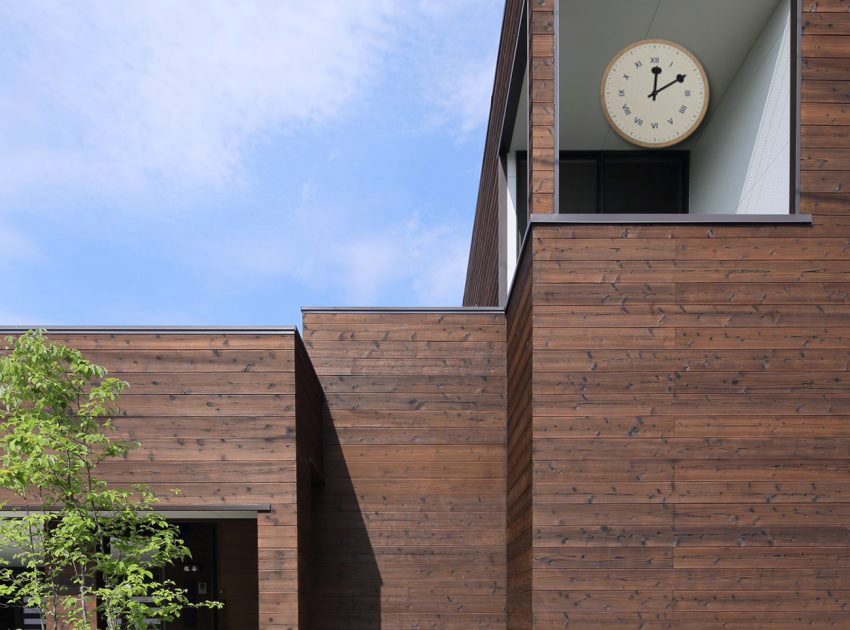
12:10
